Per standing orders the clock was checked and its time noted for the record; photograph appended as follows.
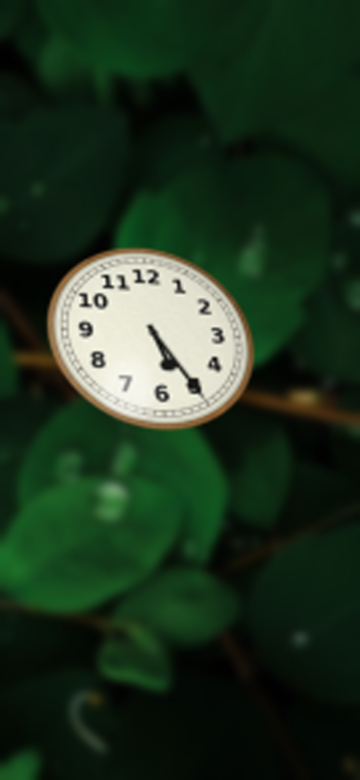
5:25
